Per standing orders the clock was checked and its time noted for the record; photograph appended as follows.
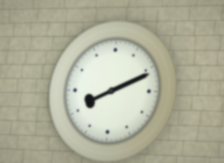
8:11
